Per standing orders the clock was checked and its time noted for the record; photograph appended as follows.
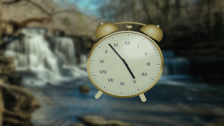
4:53
